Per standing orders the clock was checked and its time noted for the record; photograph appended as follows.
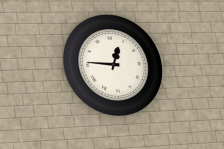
12:46
